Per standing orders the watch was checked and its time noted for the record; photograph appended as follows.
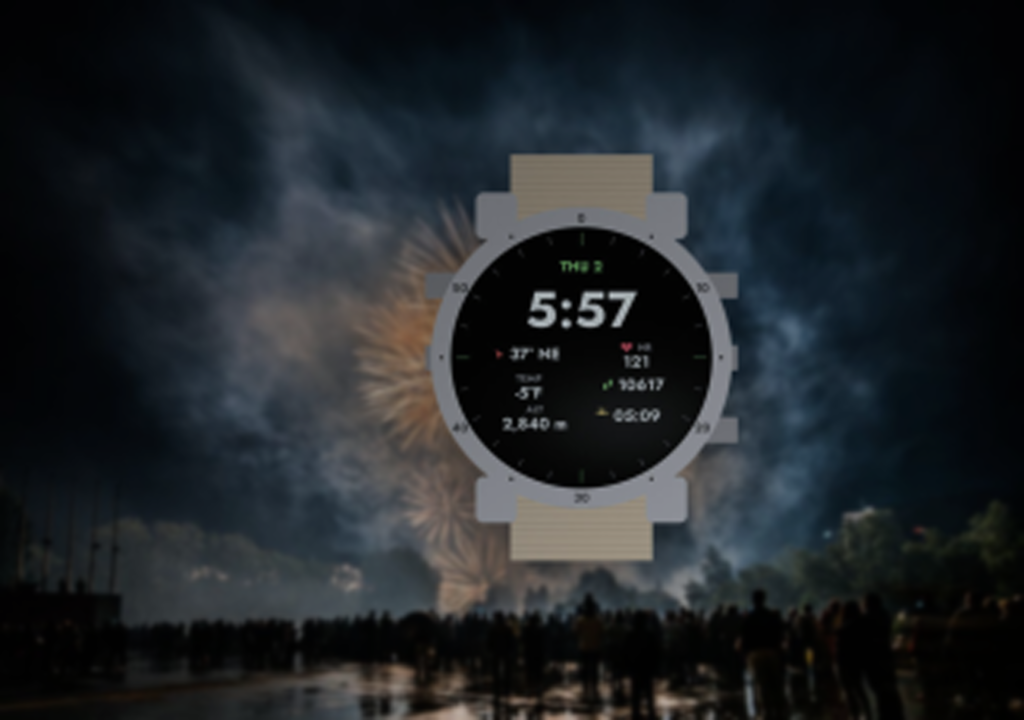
5:57
